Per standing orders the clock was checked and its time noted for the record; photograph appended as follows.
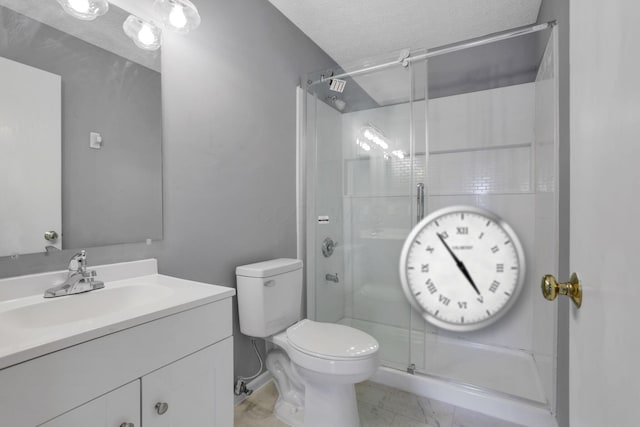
4:54
